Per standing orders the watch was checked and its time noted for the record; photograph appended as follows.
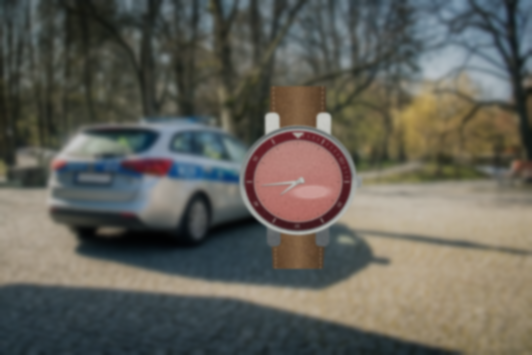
7:44
